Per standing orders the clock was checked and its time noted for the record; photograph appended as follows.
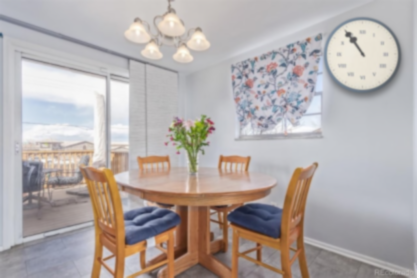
10:54
